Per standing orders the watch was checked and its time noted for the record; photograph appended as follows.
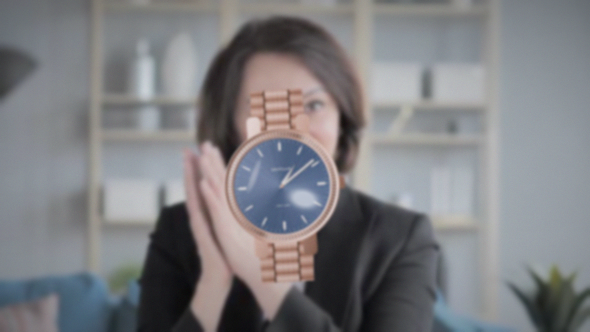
1:09
